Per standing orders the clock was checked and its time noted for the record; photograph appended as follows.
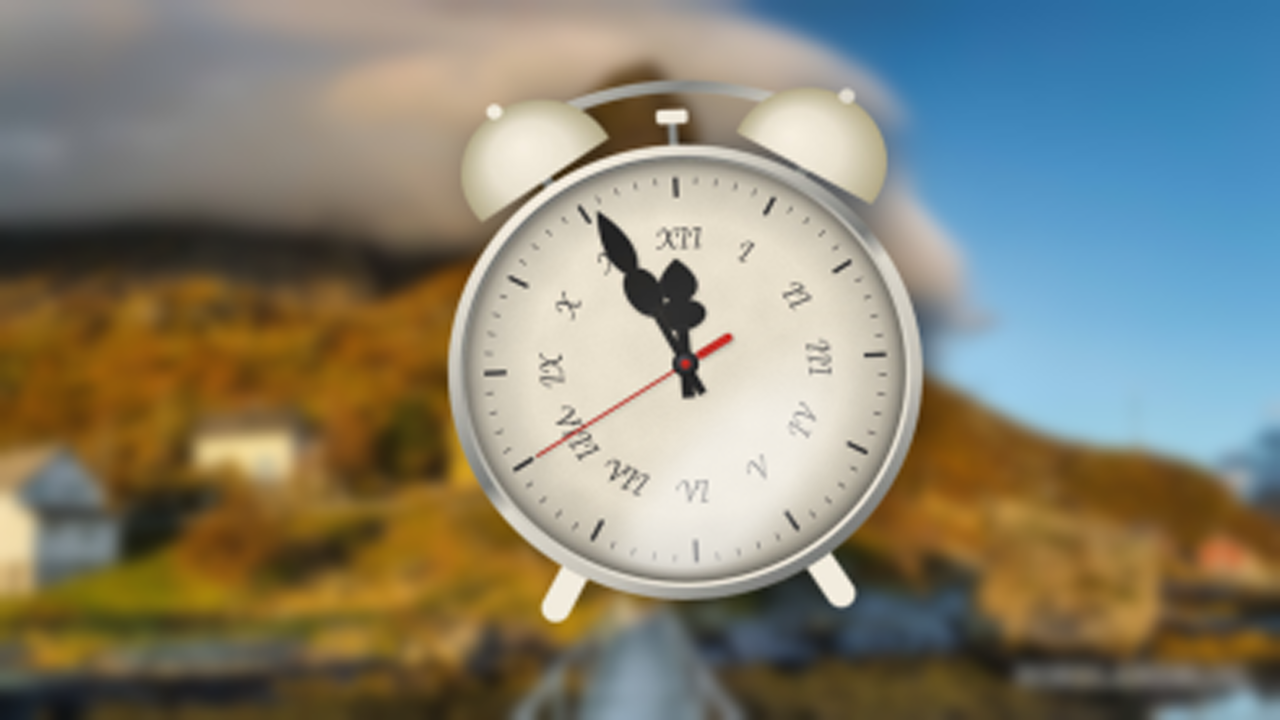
11:55:40
